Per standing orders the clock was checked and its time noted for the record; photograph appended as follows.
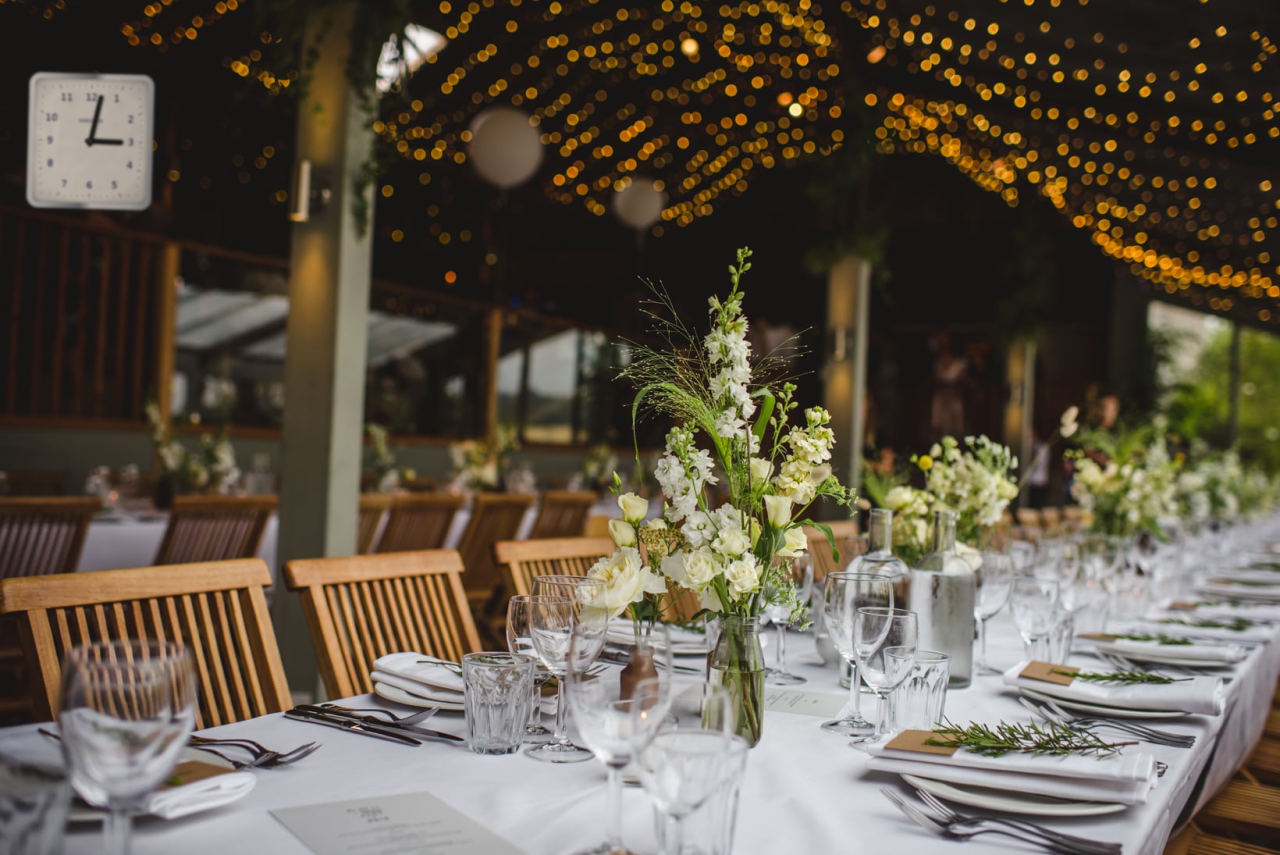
3:02
